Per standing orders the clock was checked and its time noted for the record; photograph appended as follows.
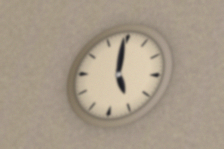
4:59
